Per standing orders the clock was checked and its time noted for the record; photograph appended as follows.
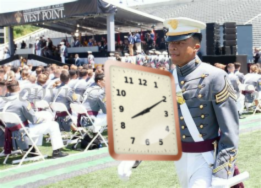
8:10
